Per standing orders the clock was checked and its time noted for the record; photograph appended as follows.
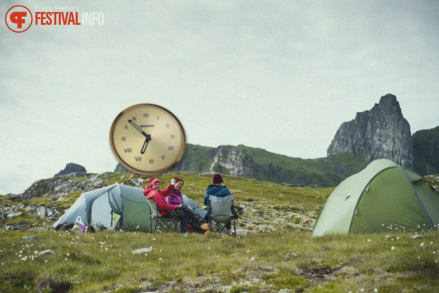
6:53
